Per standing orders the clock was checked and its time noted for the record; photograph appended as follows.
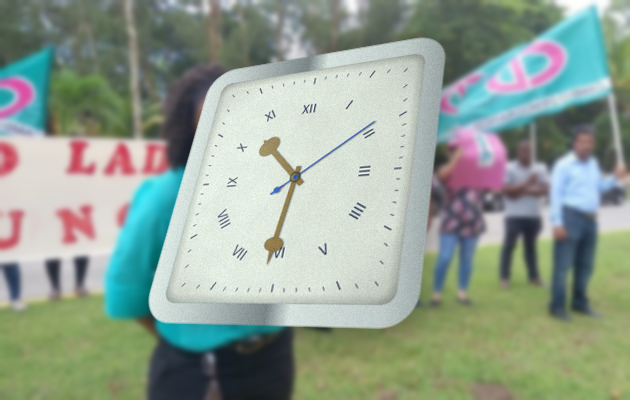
10:31:09
